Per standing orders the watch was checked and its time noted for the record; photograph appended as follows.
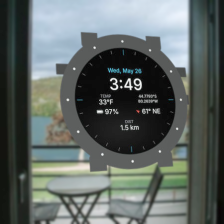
3:49
